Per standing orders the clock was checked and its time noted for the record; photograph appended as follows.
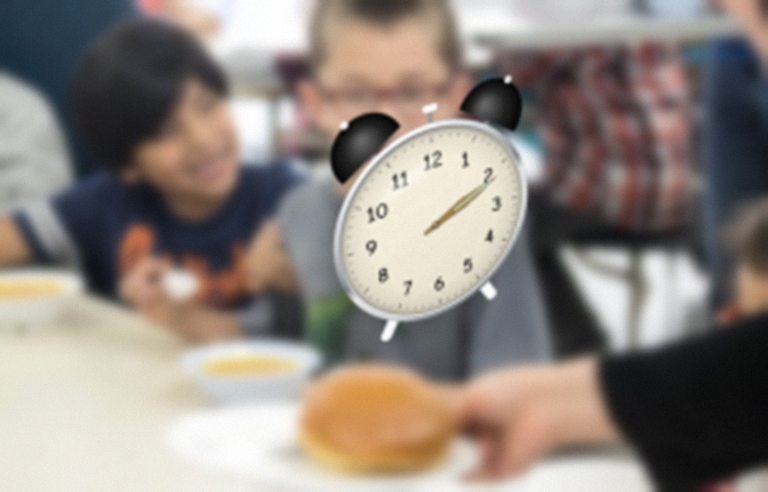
2:11
